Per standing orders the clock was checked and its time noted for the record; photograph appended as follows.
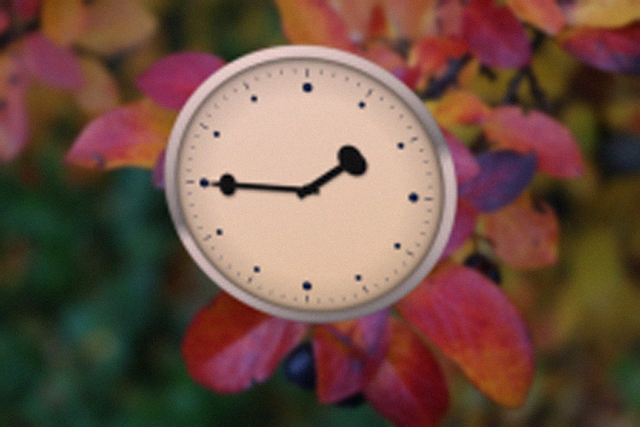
1:45
